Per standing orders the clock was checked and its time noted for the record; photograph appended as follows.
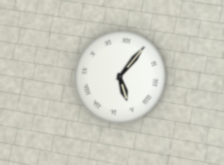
5:05
